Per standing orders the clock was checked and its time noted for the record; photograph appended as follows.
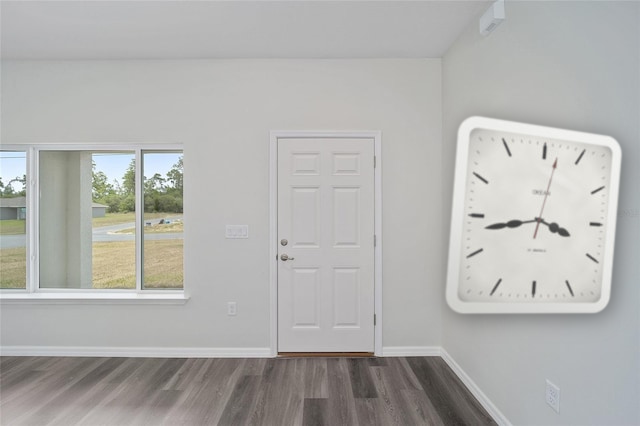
3:43:02
